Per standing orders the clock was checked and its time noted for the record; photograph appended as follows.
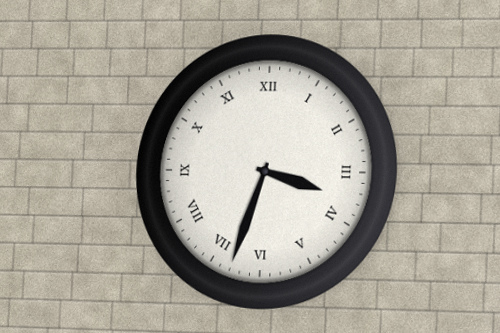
3:33
